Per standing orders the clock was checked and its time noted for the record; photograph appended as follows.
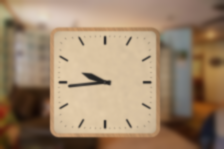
9:44
